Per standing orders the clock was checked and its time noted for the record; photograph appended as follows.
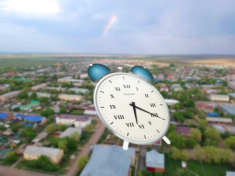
6:20
